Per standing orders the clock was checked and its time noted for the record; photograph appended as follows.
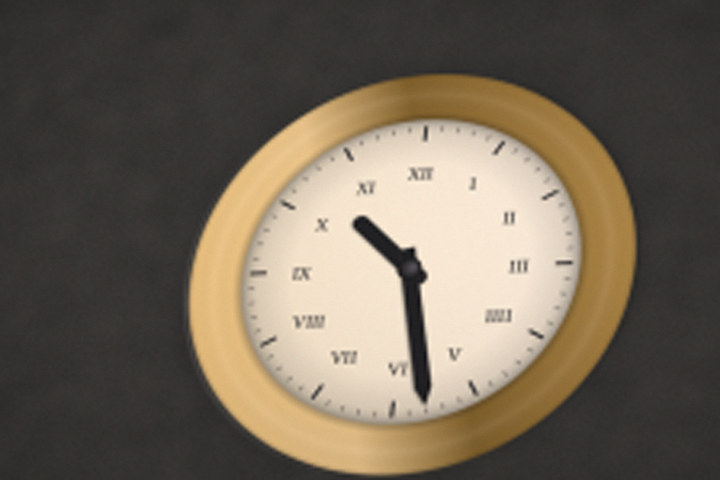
10:28
